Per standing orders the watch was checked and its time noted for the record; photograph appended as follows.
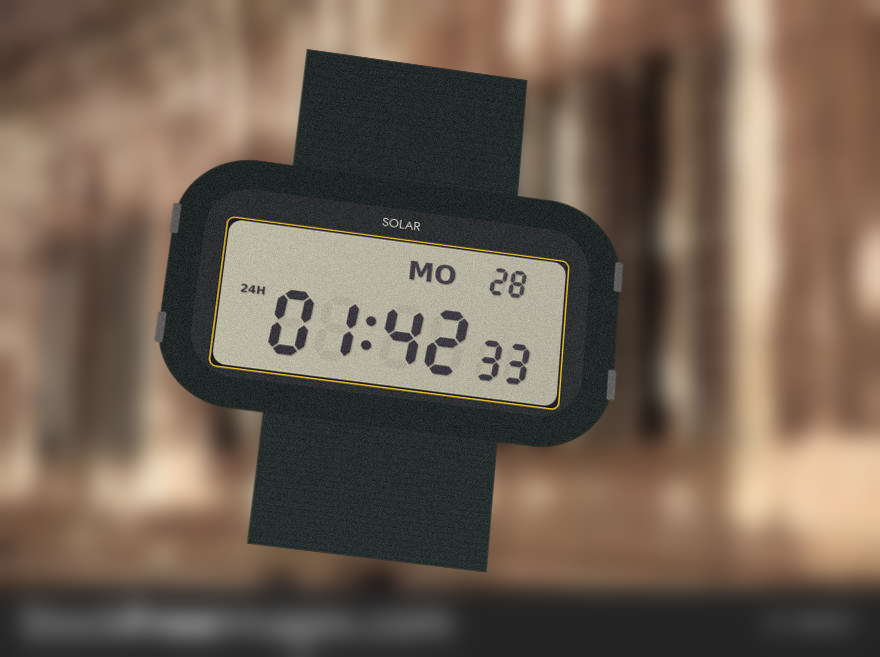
1:42:33
